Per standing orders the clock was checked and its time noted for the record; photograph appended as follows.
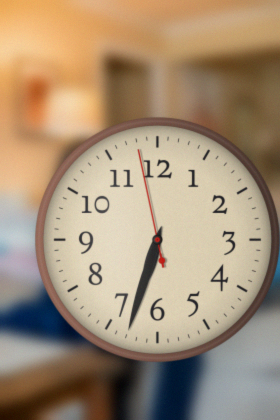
6:32:58
